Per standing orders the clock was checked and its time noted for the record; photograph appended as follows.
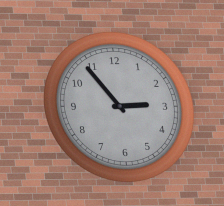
2:54
